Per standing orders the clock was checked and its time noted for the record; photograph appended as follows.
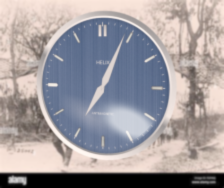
7:04
